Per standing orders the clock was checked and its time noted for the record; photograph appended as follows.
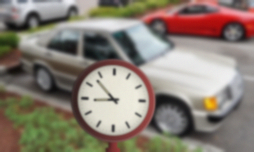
8:53
